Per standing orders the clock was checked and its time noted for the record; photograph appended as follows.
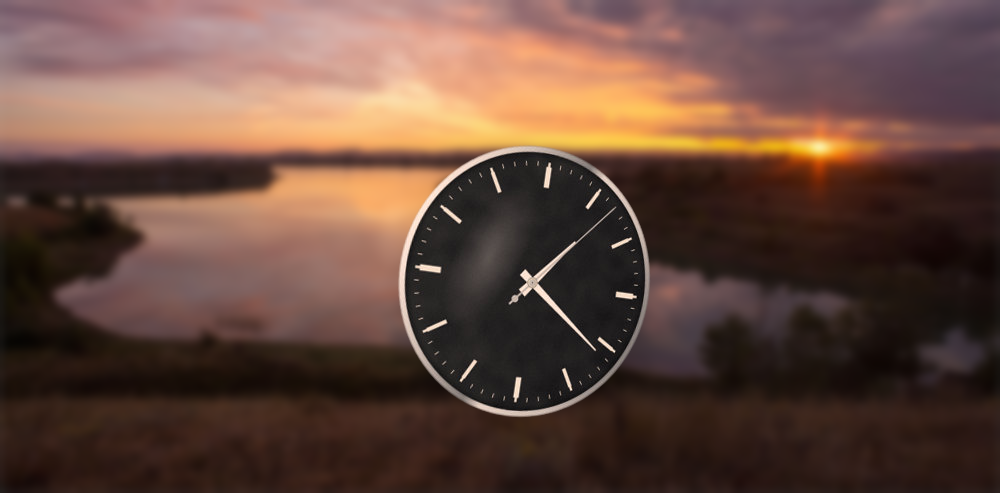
1:21:07
